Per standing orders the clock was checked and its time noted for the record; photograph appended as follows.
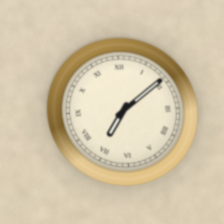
7:09
